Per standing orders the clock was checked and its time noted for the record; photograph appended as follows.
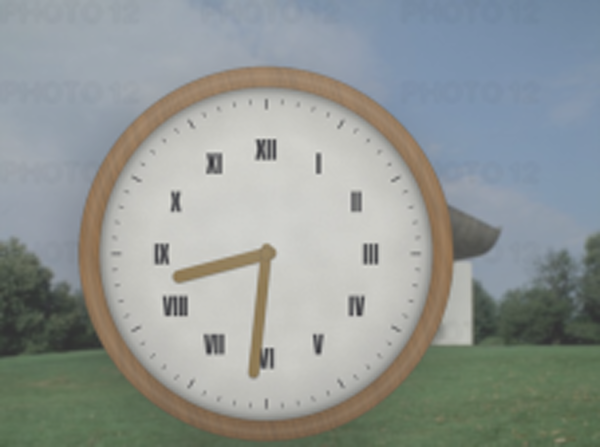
8:31
